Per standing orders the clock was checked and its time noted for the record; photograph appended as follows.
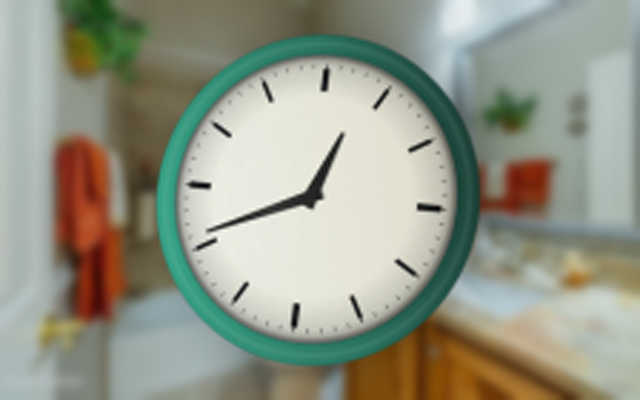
12:41
